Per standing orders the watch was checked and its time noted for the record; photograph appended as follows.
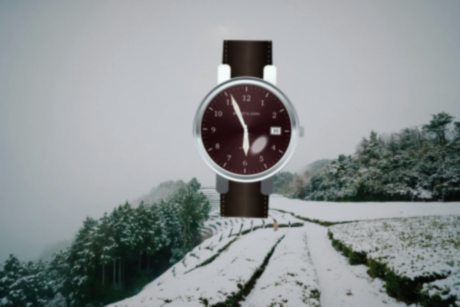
5:56
